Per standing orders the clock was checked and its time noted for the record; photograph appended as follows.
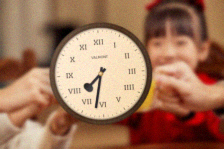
7:32
